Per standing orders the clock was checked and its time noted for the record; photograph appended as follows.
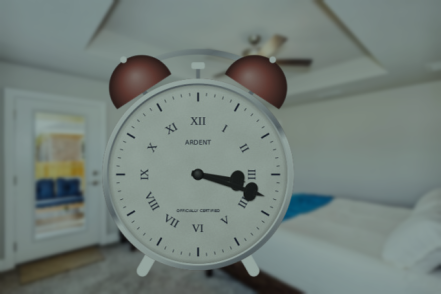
3:18
